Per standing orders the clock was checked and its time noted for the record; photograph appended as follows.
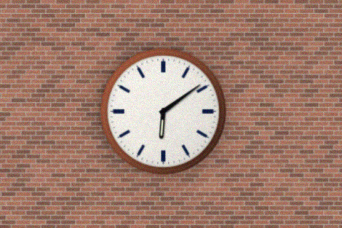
6:09
